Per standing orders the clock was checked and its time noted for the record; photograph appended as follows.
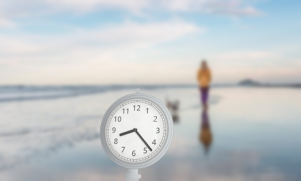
8:23
